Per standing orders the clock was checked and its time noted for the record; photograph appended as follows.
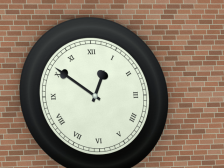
12:51
